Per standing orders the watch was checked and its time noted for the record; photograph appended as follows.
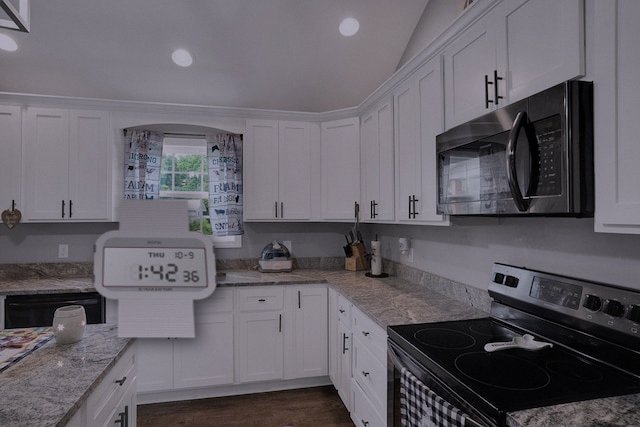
1:42:36
